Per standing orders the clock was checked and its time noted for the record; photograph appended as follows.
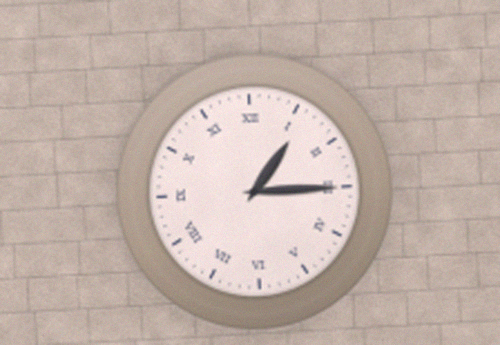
1:15
